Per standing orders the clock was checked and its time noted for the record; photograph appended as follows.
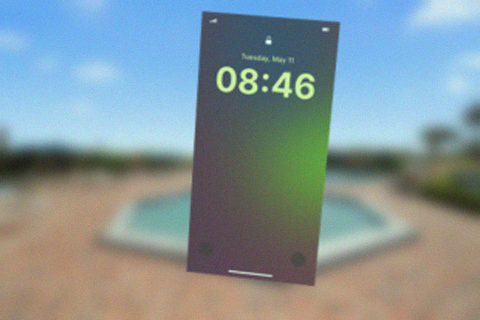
8:46
